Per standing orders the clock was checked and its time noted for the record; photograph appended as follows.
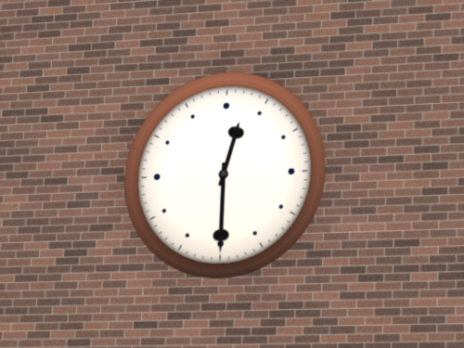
12:30
